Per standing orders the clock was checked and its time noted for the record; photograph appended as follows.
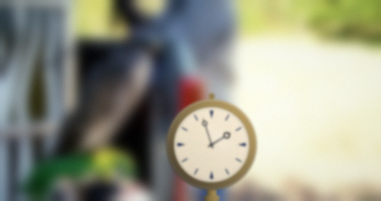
1:57
